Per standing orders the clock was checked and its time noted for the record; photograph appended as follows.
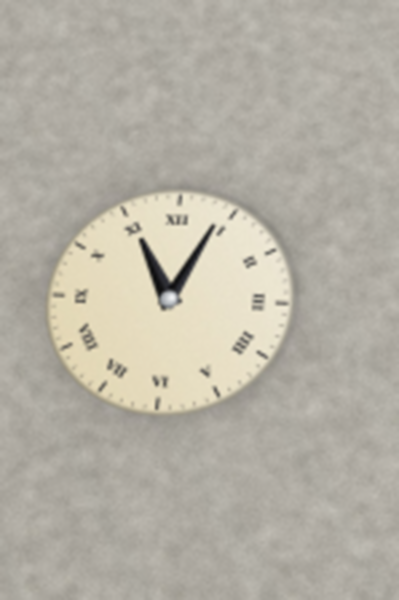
11:04
